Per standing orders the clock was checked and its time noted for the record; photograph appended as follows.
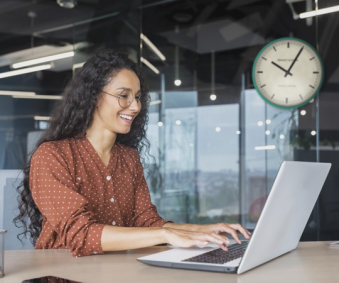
10:05
